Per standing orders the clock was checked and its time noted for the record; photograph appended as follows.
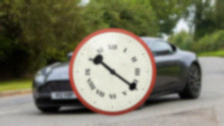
10:21
